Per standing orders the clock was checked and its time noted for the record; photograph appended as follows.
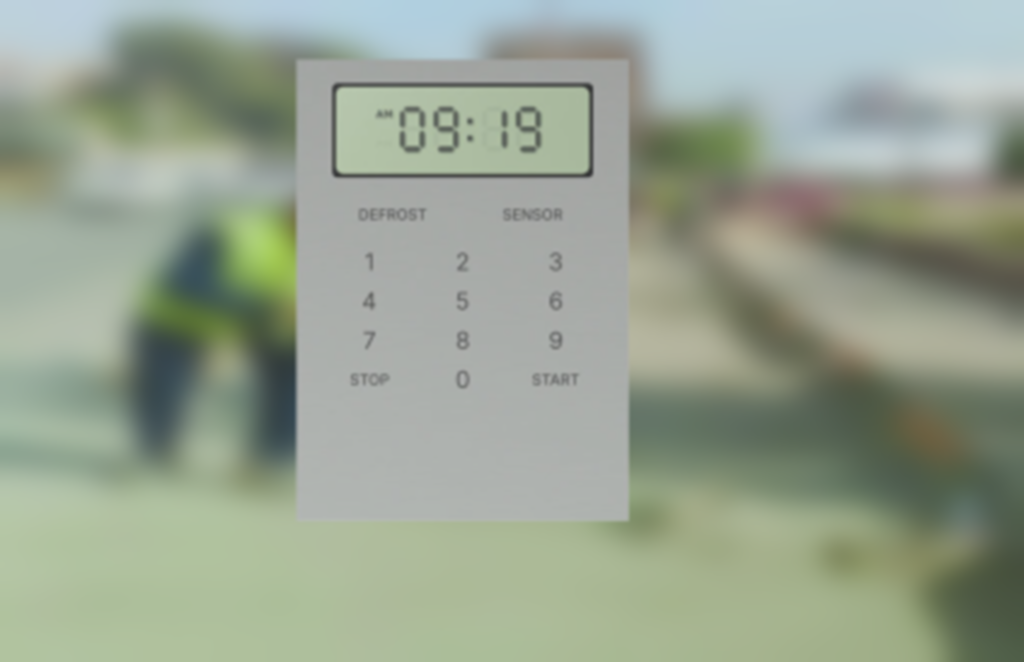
9:19
